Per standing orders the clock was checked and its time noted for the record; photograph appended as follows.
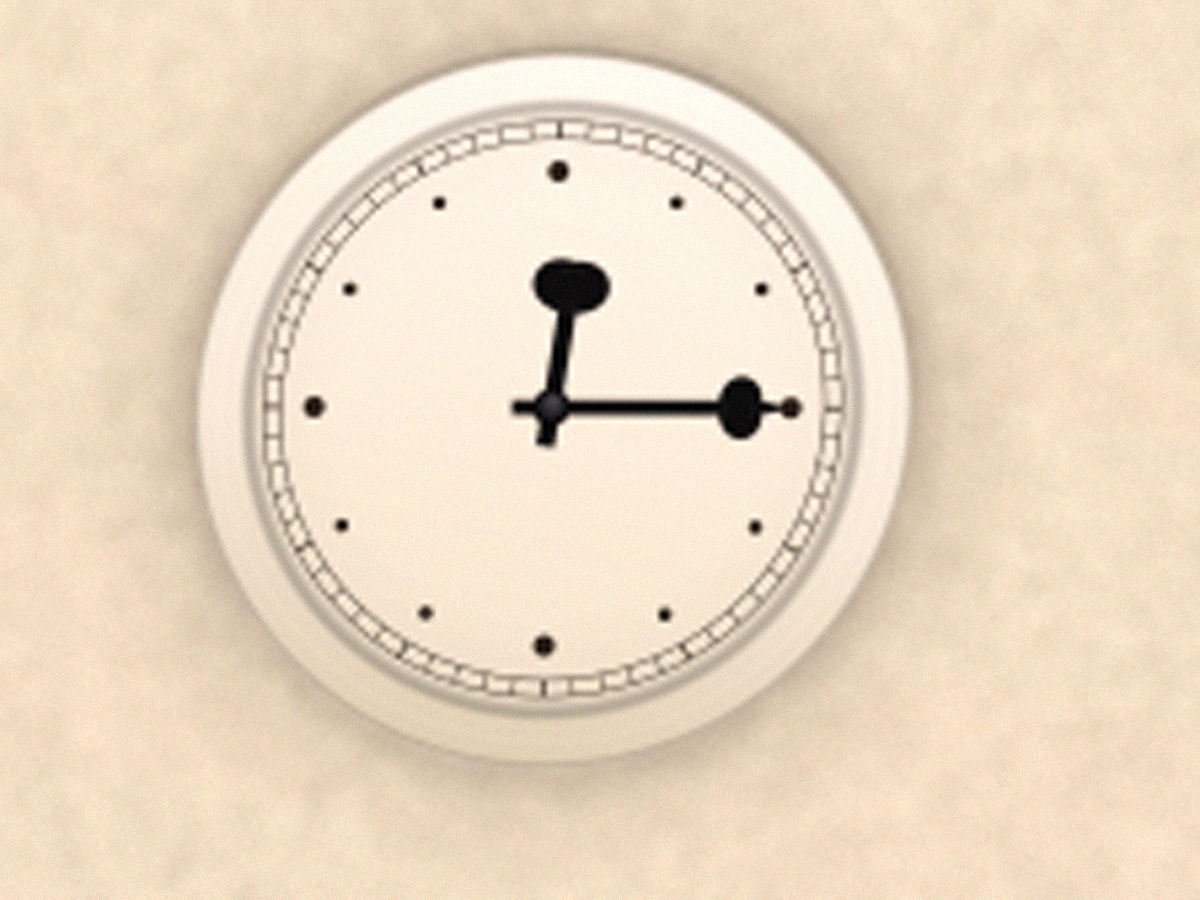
12:15
